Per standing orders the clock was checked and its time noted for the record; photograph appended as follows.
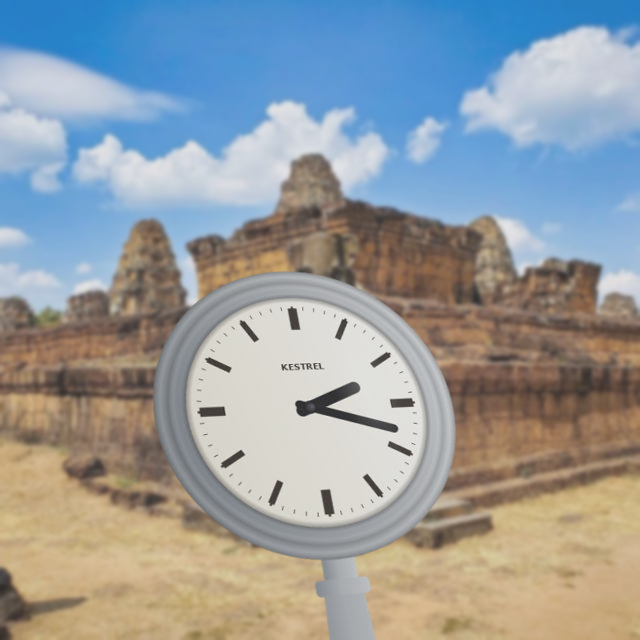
2:18
